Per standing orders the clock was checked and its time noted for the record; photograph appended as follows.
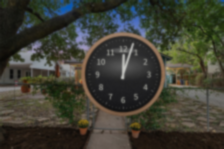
12:03
